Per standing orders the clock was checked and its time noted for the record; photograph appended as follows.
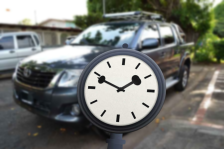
1:49
